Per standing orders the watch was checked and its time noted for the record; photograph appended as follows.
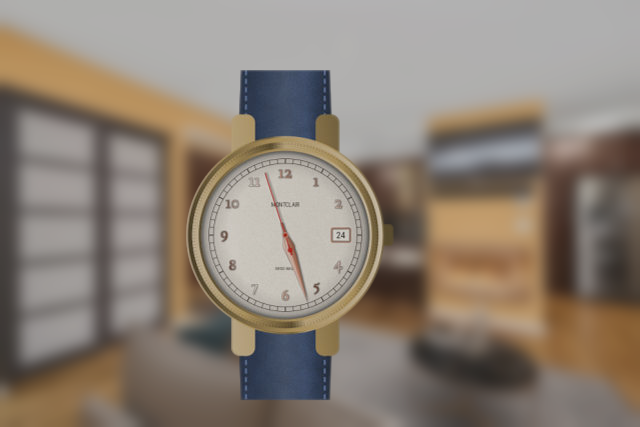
5:26:57
